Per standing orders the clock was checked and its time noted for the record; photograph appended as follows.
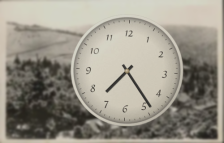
7:24
